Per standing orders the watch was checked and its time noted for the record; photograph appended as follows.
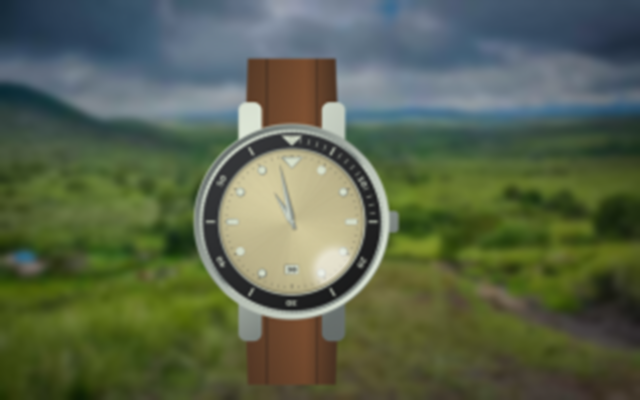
10:58
